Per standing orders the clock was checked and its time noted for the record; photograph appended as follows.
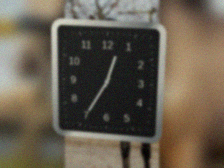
12:35
